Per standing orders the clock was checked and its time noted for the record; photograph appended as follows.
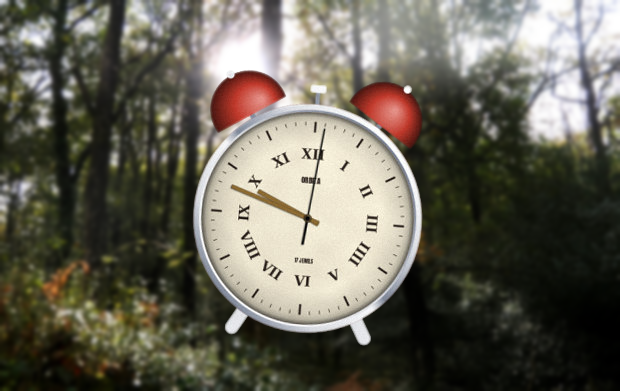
9:48:01
